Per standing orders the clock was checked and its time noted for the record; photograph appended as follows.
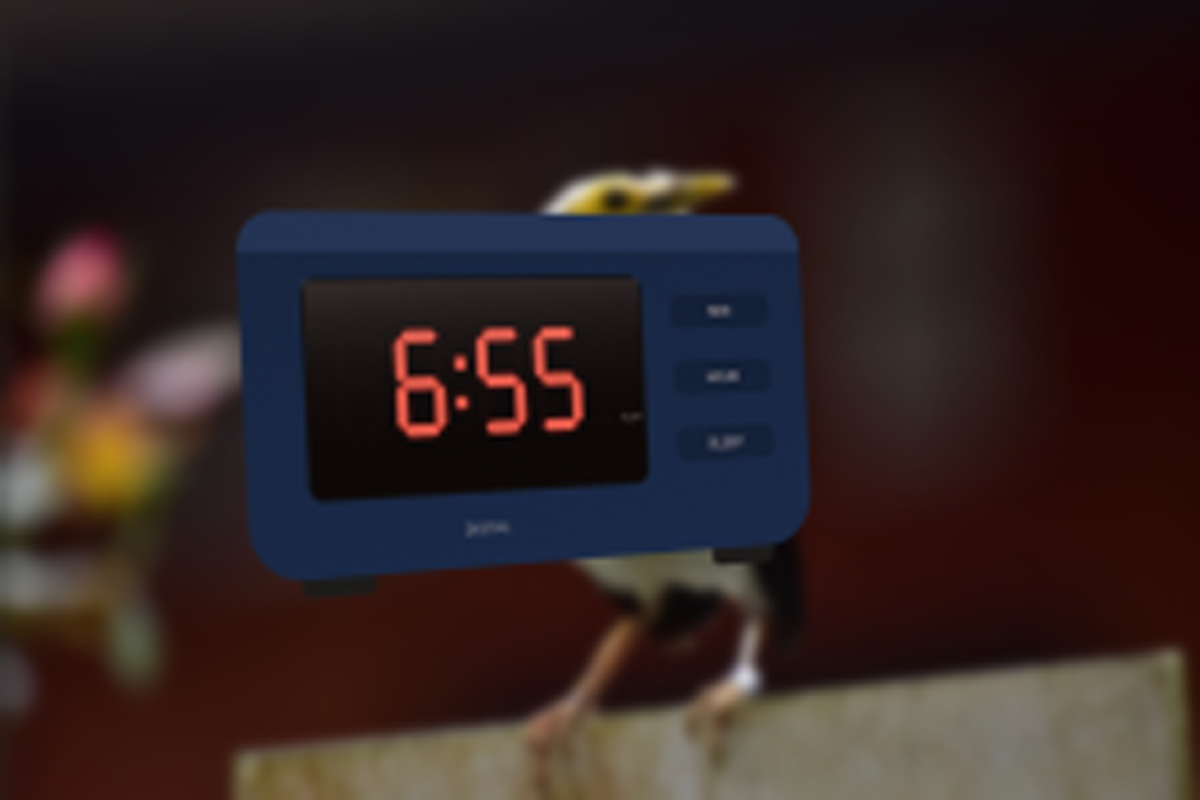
6:55
